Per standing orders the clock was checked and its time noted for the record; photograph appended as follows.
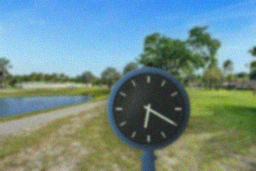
6:20
